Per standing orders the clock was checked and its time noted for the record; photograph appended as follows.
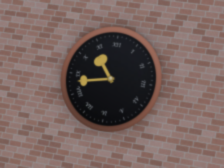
10:43
